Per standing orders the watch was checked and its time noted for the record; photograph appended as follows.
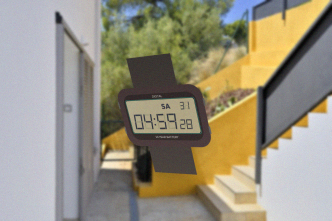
4:59:28
